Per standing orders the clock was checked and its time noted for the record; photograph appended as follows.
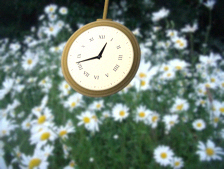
12:42
